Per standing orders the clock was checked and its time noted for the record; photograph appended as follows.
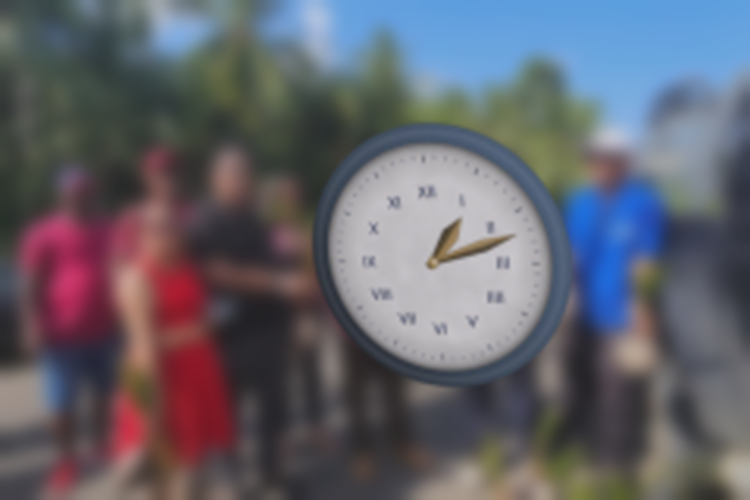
1:12
